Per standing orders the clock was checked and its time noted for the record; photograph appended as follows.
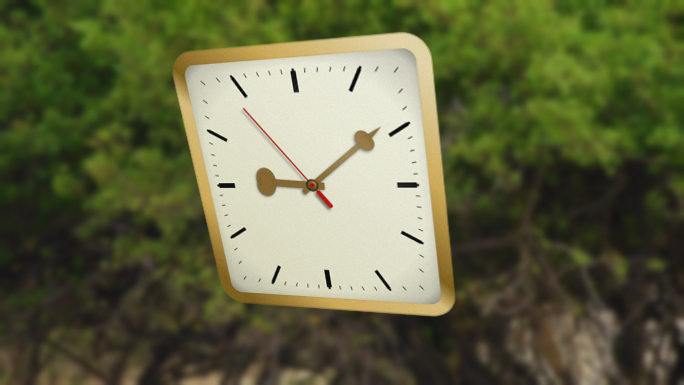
9:08:54
